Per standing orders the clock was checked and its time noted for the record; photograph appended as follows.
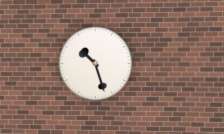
10:27
